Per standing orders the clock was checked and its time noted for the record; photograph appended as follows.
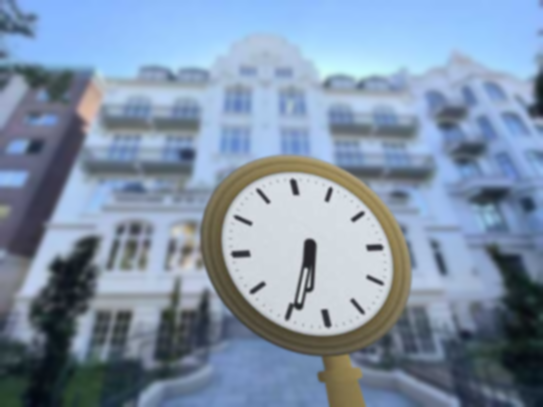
6:34
